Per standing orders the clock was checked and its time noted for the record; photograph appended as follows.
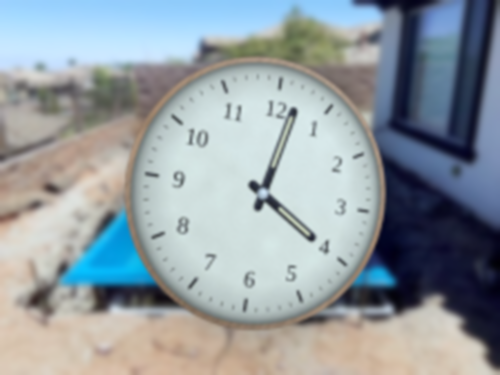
4:02
